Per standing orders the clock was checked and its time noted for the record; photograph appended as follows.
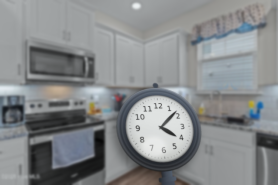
4:08
